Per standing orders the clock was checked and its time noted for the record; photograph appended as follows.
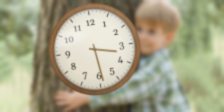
3:29
